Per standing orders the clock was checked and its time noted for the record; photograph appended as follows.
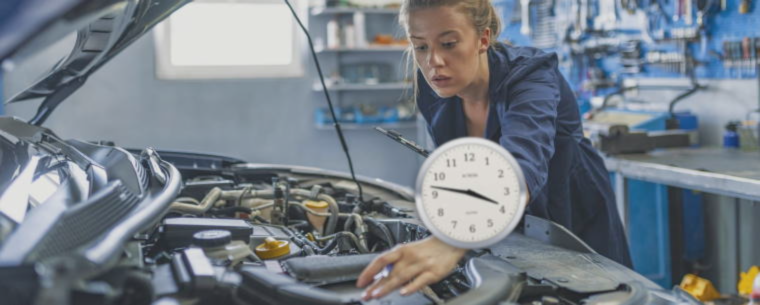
3:47
